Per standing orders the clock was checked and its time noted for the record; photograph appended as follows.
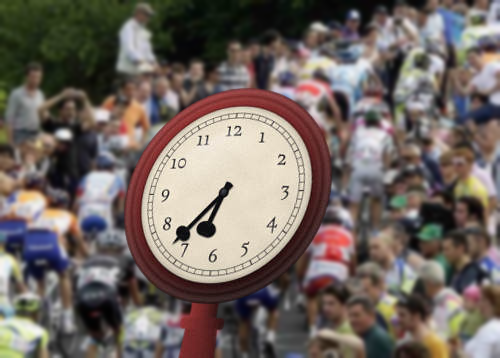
6:37
